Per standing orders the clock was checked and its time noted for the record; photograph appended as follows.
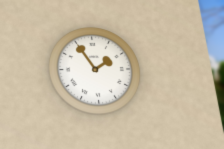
1:55
